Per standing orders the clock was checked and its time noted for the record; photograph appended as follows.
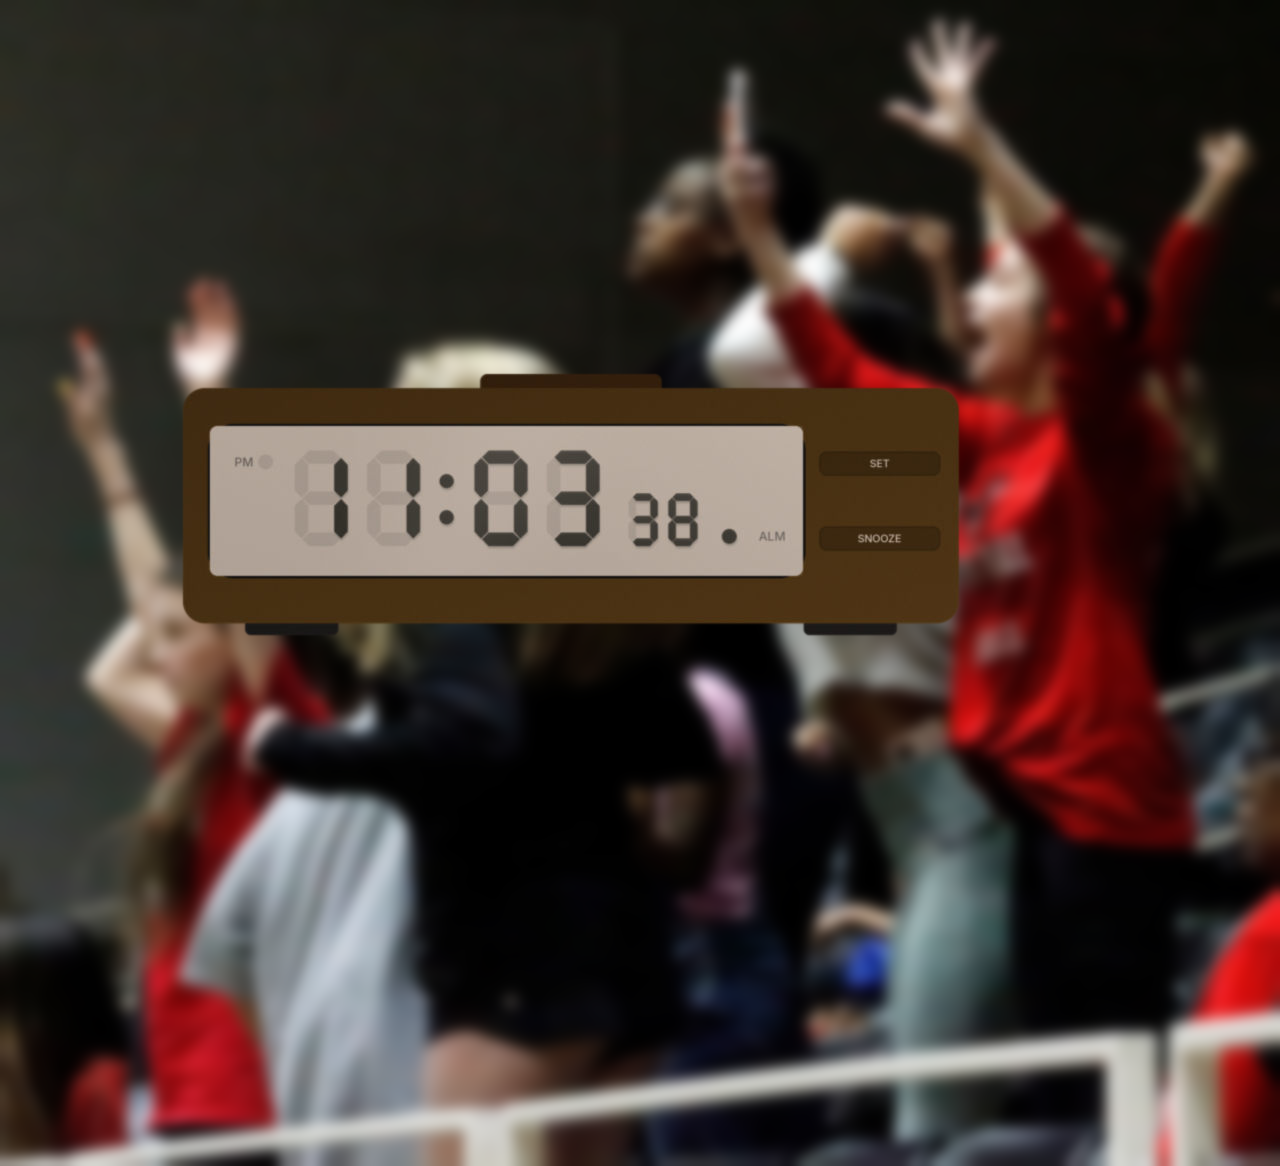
11:03:38
